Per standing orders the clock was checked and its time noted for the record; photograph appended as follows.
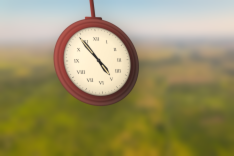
4:54
